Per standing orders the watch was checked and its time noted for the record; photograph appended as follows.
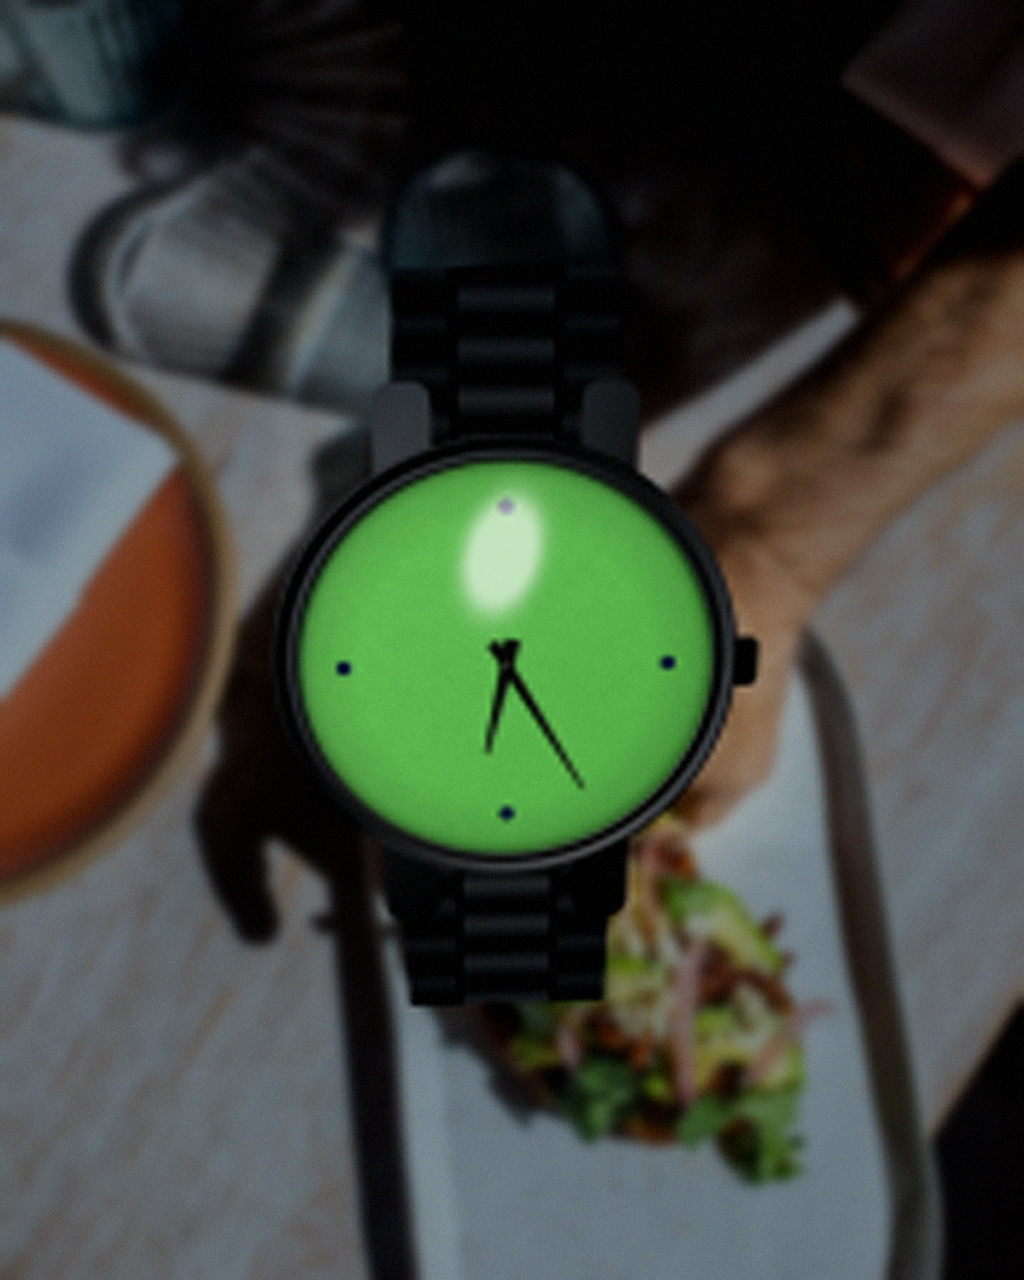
6:25
